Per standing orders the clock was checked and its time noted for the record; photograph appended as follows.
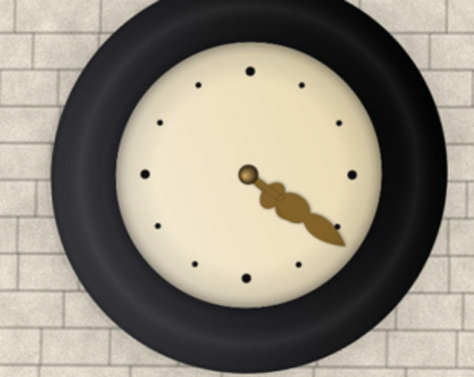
4:21
